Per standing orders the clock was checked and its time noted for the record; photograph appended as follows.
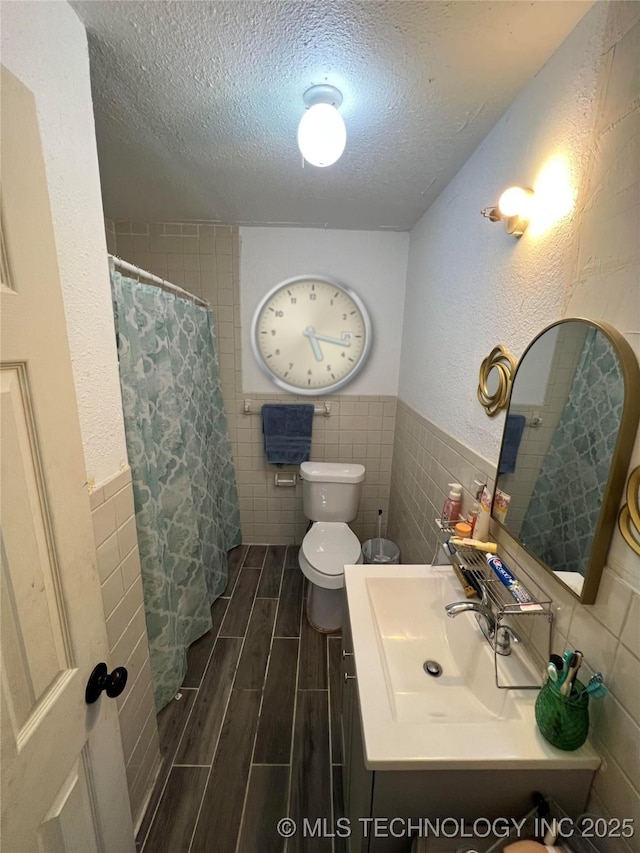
5:17
